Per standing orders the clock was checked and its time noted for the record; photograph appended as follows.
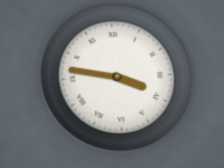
3:47
